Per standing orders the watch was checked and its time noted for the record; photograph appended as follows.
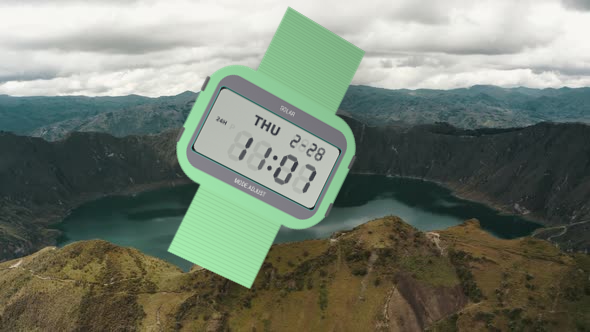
11:07
